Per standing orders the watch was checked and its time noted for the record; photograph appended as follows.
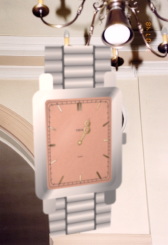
1:04
